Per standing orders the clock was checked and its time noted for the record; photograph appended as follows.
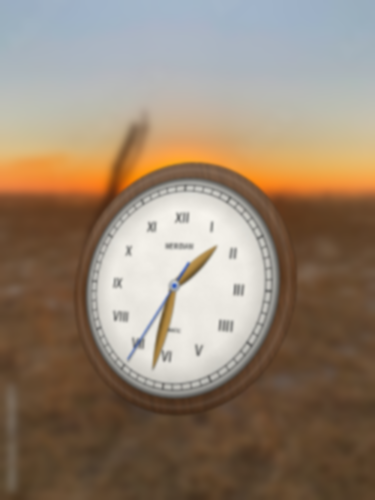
1:31:35
